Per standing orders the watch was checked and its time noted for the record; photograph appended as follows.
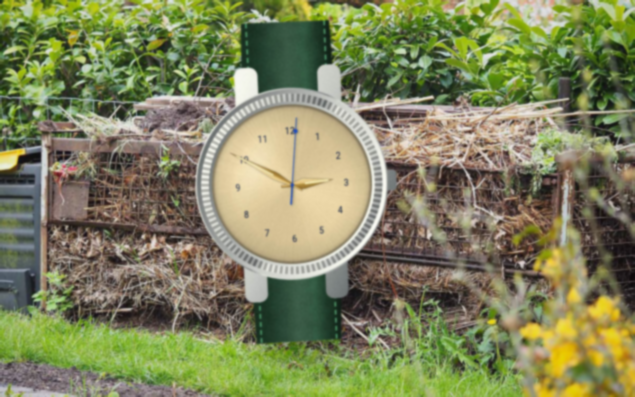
2:50:01
